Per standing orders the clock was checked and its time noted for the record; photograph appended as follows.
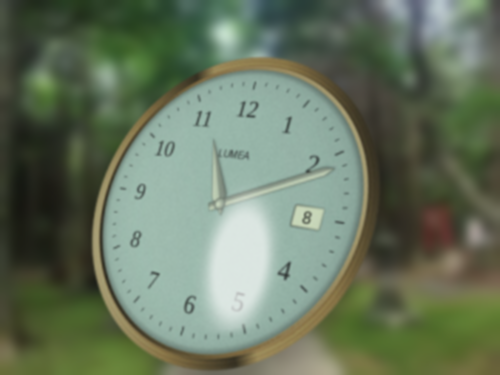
11:11
